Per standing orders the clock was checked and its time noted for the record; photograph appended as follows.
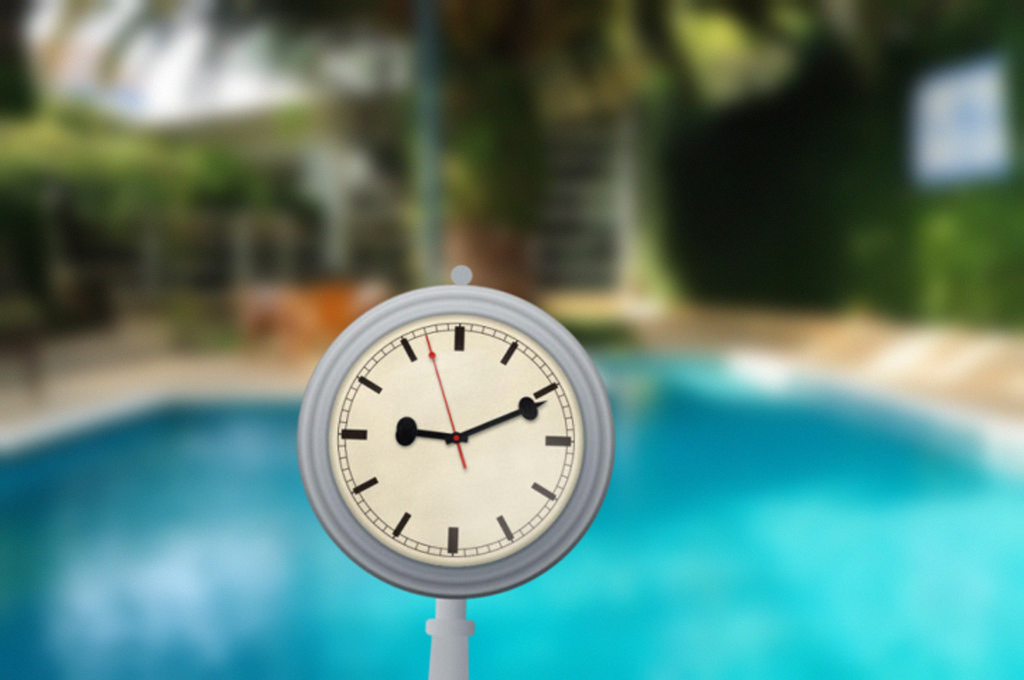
9:10:57
